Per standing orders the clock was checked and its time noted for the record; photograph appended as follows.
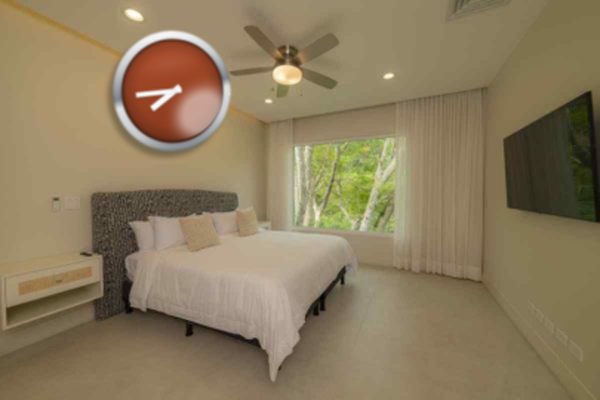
7:44
